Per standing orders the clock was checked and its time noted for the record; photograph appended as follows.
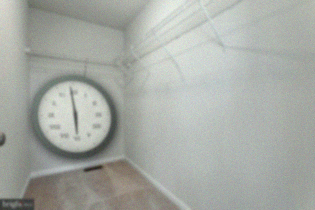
5:59
